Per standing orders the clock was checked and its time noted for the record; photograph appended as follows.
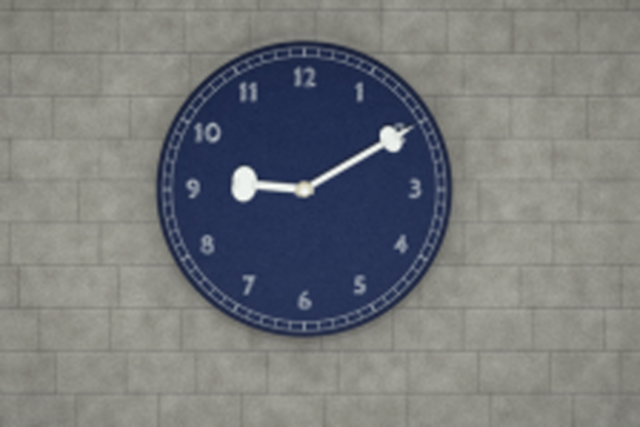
9:10
